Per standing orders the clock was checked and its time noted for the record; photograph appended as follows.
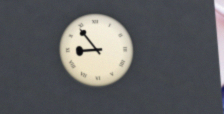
8:54
